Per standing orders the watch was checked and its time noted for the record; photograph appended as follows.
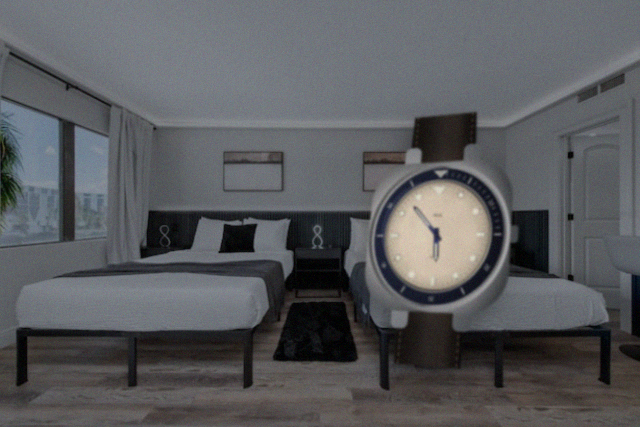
5:53
